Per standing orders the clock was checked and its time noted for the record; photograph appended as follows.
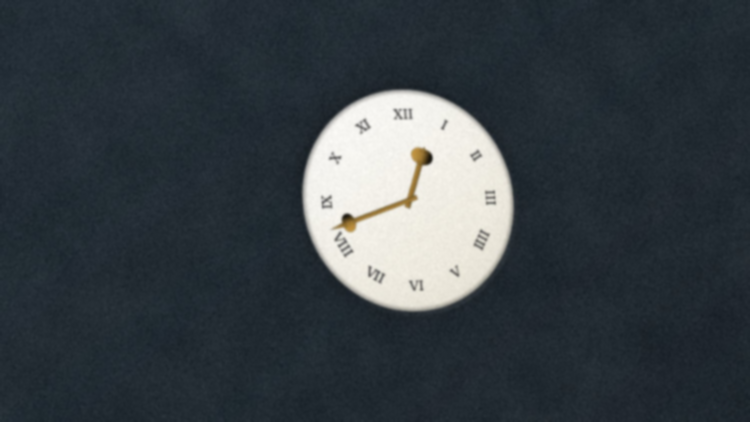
12:42
